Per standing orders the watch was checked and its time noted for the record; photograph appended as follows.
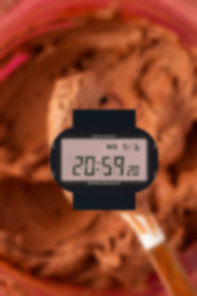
20:59
